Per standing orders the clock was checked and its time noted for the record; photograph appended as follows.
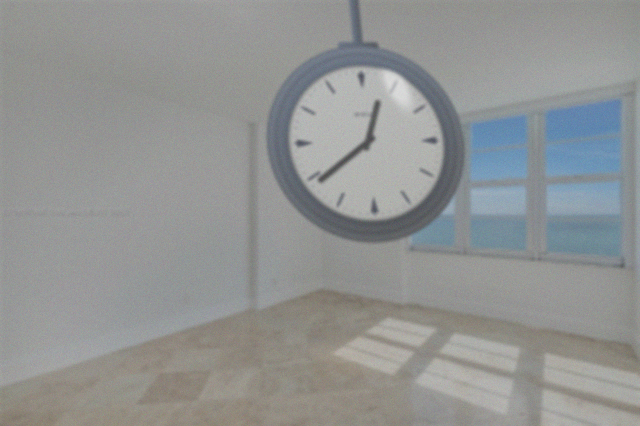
12:39
